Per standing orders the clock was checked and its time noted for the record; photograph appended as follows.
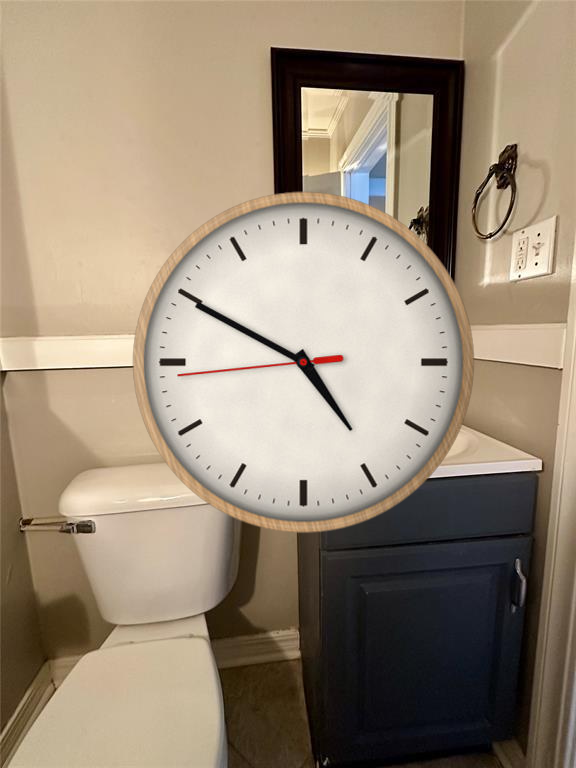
4:49:44
